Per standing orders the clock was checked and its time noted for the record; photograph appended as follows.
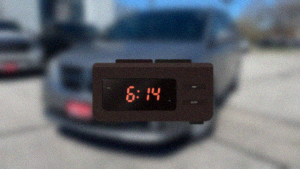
6:14
